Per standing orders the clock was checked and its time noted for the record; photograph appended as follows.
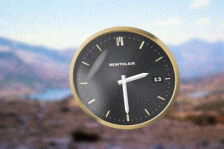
2:30
